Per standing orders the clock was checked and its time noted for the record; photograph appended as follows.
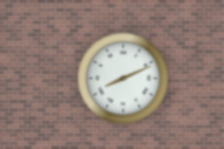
8:11
